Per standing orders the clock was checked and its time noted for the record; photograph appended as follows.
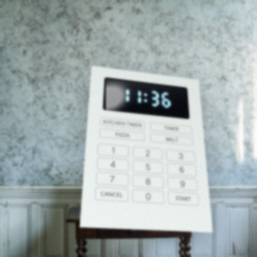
11:36
